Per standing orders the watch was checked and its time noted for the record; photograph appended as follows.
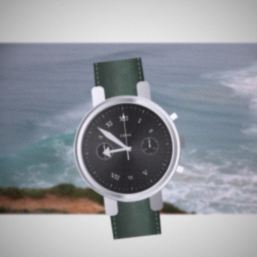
8:52
